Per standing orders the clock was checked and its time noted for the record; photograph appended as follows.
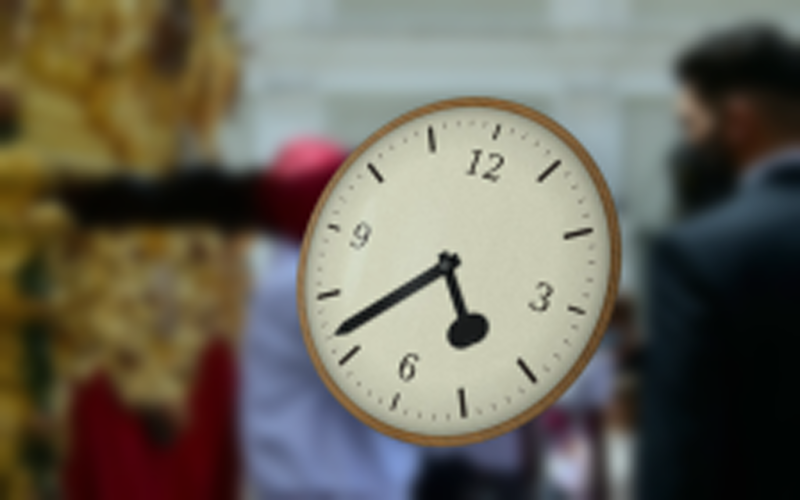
4:37
